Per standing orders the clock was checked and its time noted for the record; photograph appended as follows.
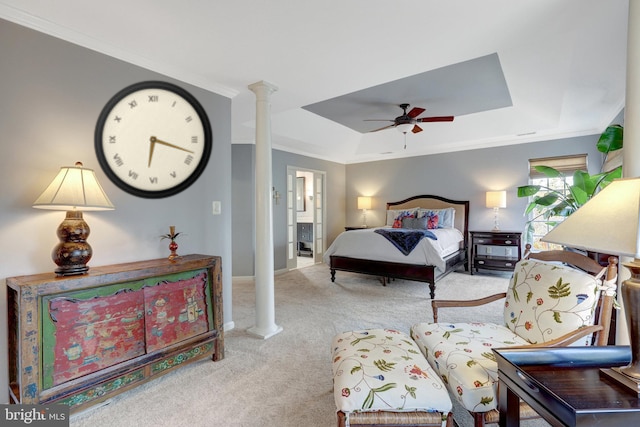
6:18
